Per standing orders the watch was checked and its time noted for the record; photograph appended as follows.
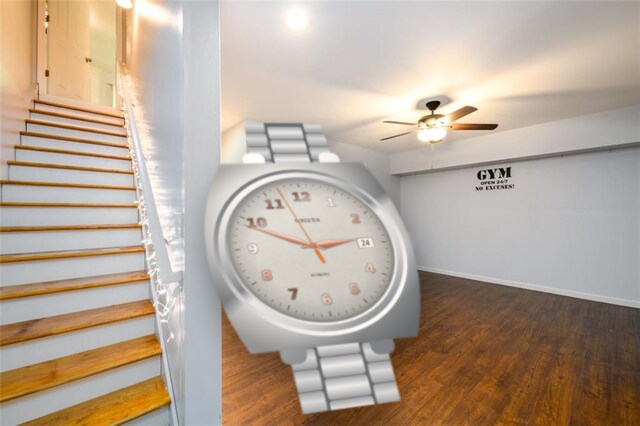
2:48:57
